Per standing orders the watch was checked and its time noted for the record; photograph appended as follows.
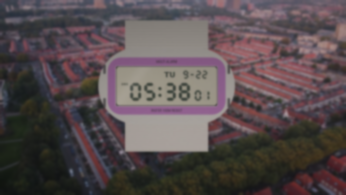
5:38:01
